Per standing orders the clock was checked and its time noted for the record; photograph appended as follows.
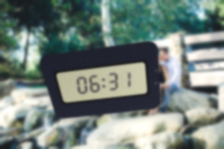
6:31
